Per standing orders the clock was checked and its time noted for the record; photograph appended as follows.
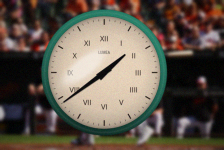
1:39
